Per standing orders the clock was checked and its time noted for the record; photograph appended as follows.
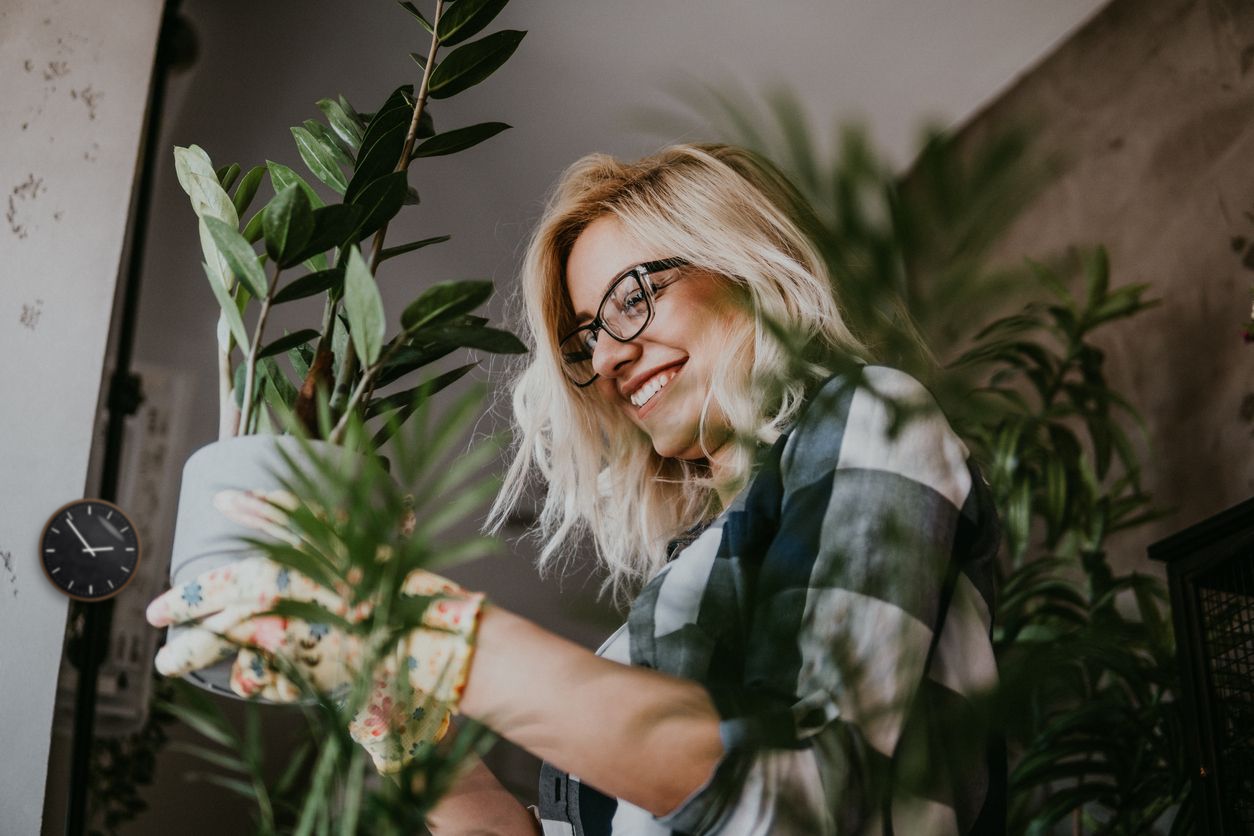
2:54
